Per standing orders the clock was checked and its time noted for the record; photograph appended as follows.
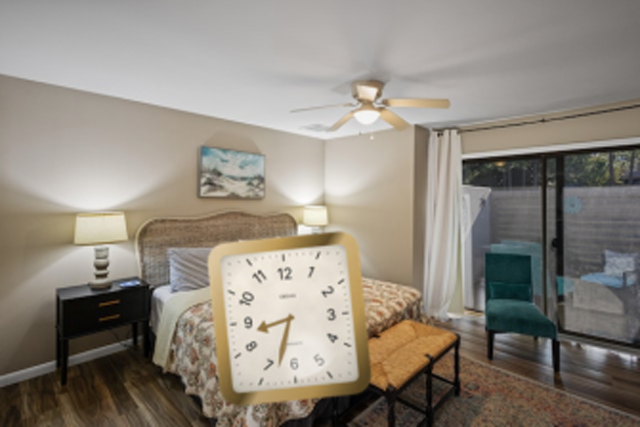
8:33
